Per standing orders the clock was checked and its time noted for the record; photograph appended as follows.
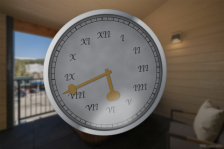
5:42
